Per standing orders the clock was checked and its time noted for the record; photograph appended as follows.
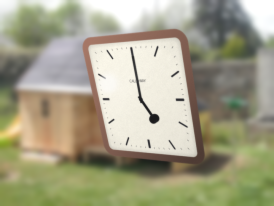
5:00
